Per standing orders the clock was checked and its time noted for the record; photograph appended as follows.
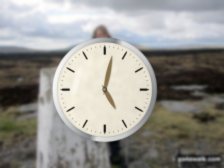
5:02
